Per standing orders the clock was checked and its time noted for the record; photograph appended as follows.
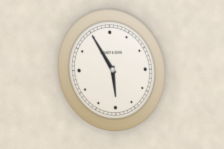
5:55
